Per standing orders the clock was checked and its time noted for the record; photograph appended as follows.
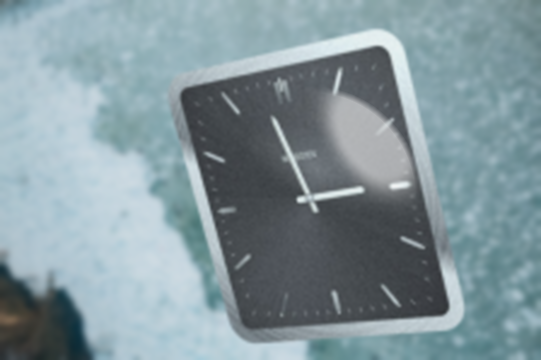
2:58
